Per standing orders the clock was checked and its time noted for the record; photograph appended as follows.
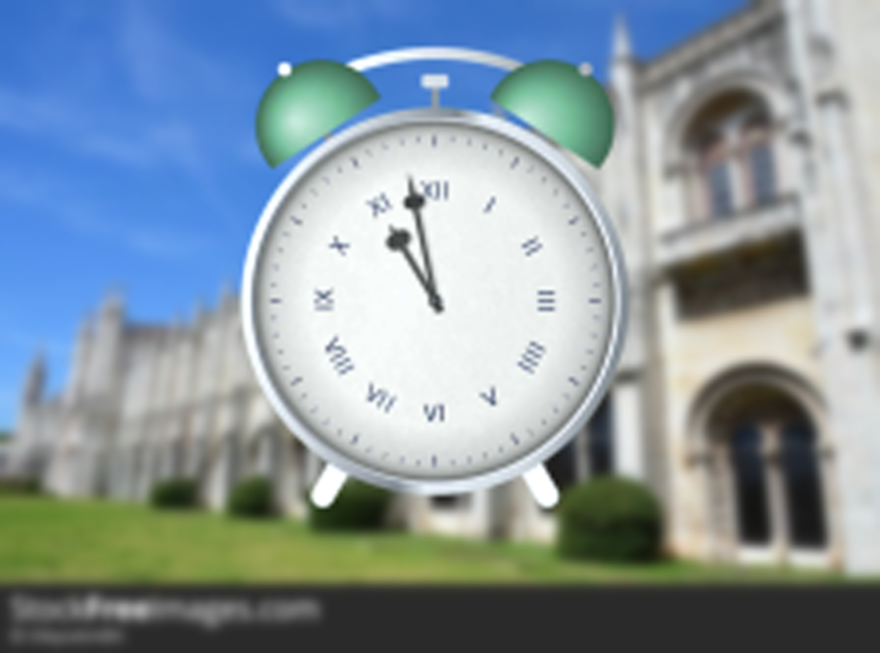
10:58
